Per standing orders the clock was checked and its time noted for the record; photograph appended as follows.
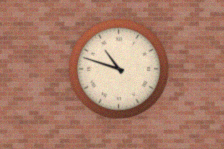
10:48
